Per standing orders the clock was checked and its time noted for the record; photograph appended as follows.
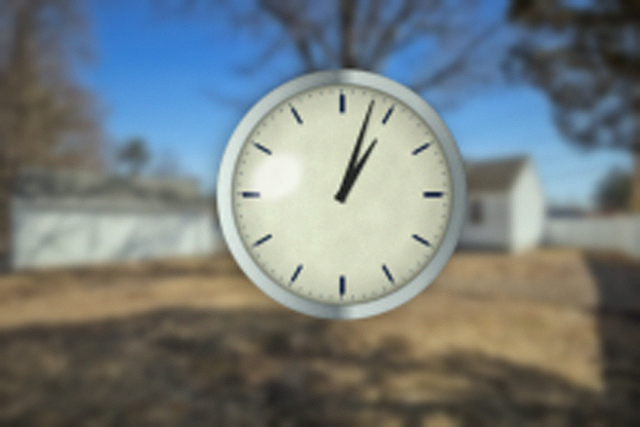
1:03
